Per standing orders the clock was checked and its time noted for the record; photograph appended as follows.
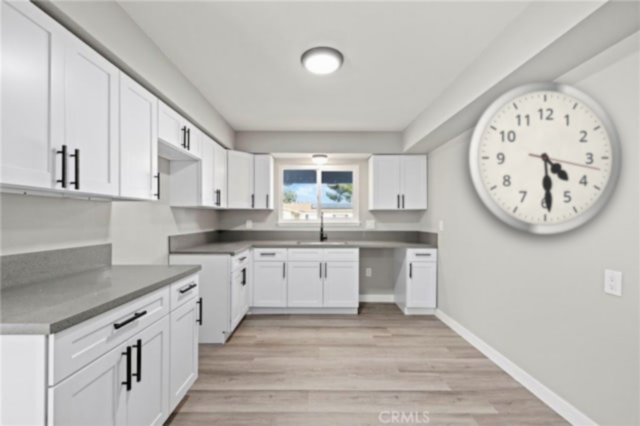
4:29:17
